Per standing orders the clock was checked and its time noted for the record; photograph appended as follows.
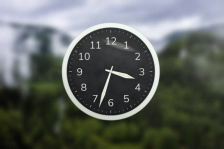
3:33
